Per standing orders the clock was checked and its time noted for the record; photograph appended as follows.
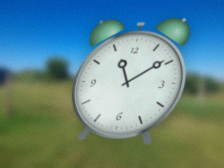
11:09
